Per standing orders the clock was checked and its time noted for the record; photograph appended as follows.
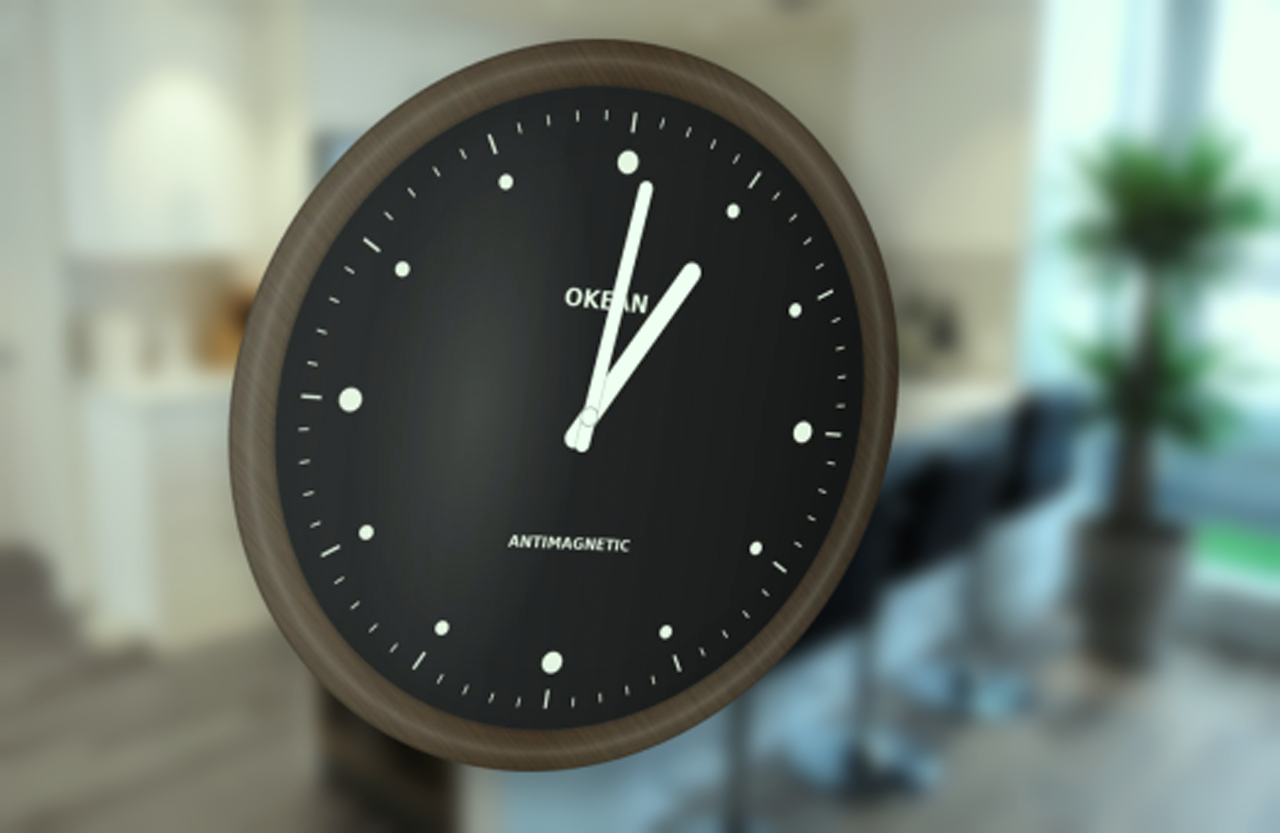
1:01
